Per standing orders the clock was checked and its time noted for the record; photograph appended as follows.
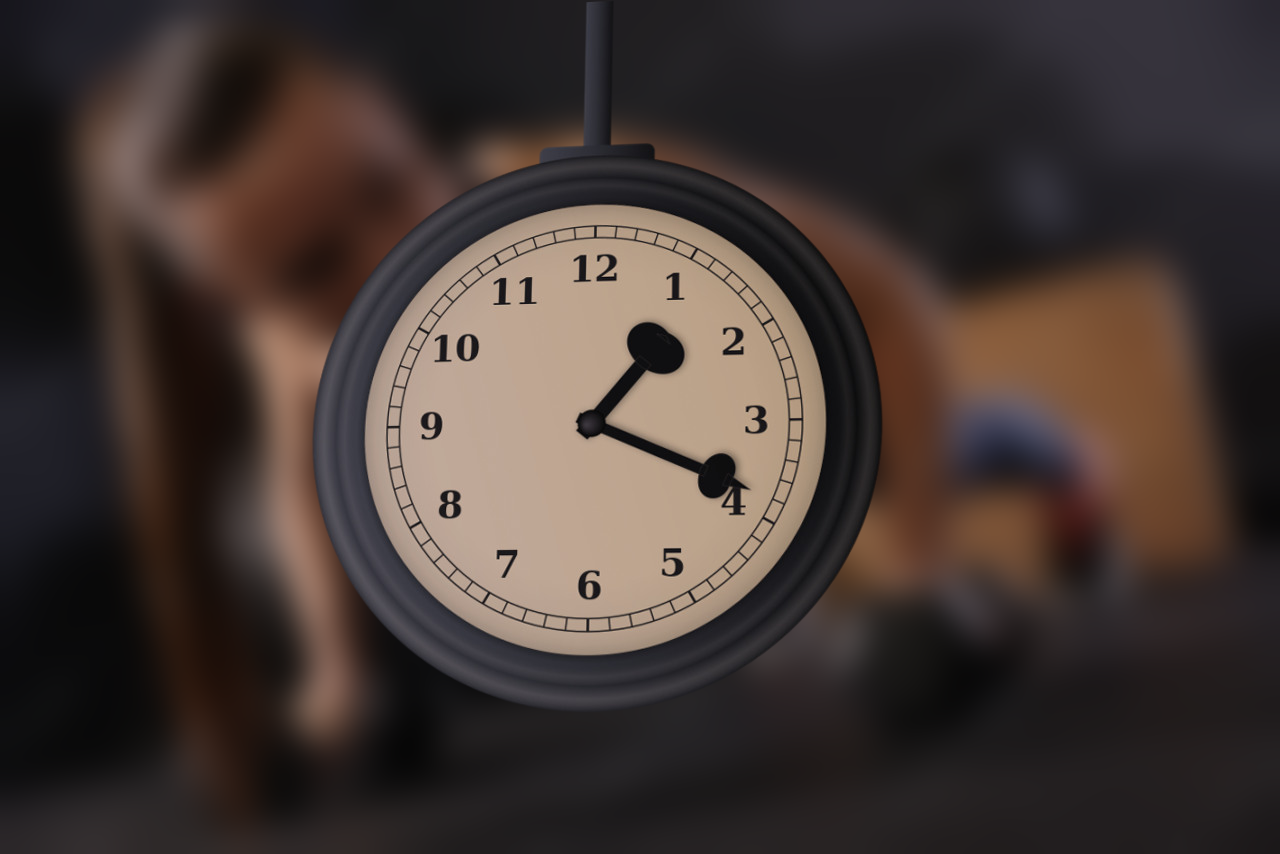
1:19
